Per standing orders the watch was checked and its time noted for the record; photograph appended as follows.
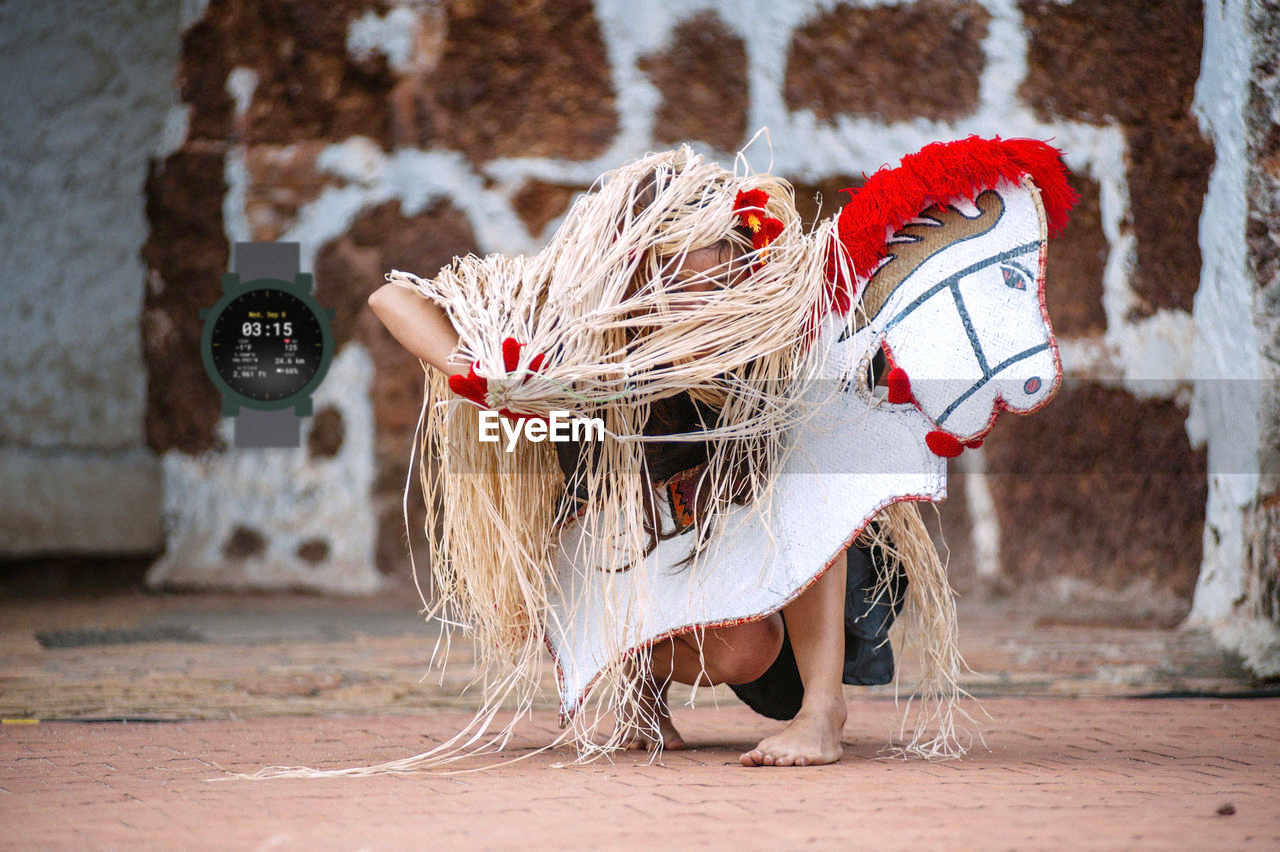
3:15
